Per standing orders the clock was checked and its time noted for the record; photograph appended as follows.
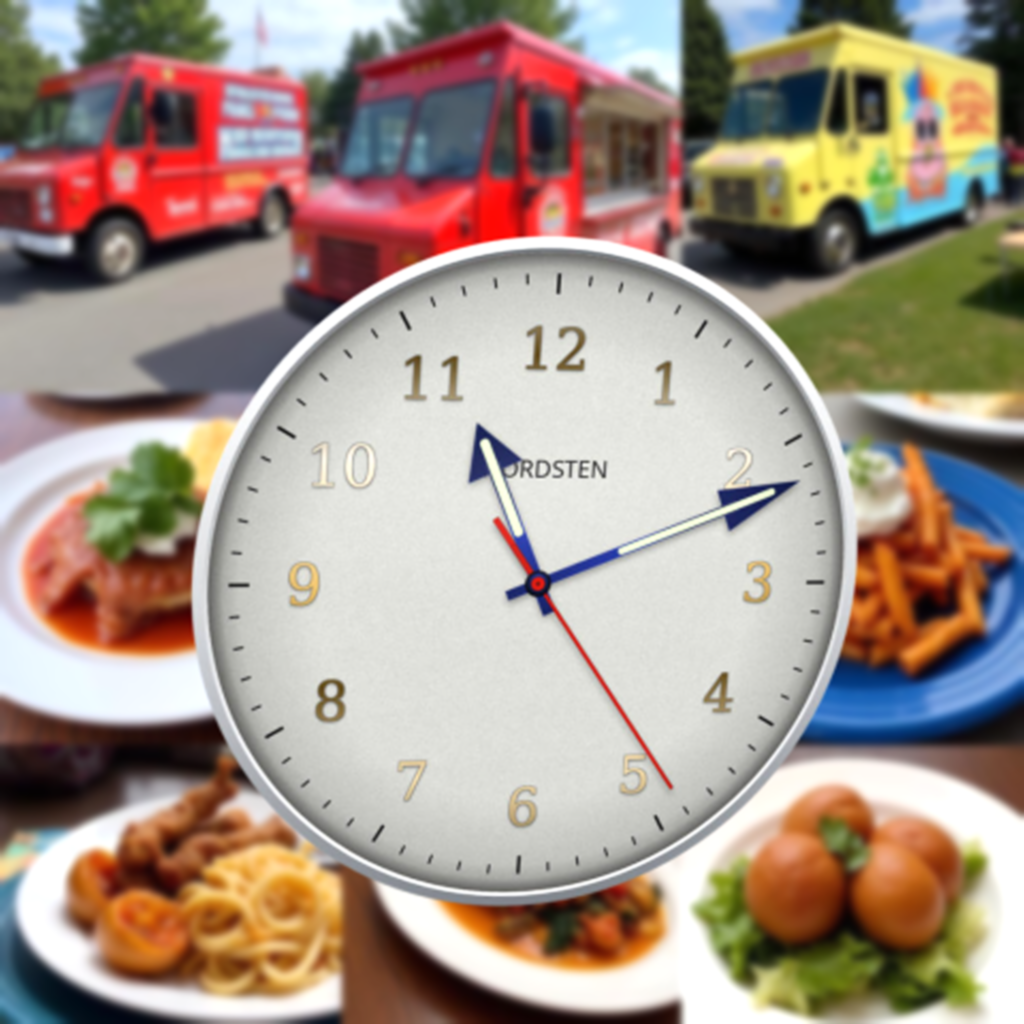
11:11:24
